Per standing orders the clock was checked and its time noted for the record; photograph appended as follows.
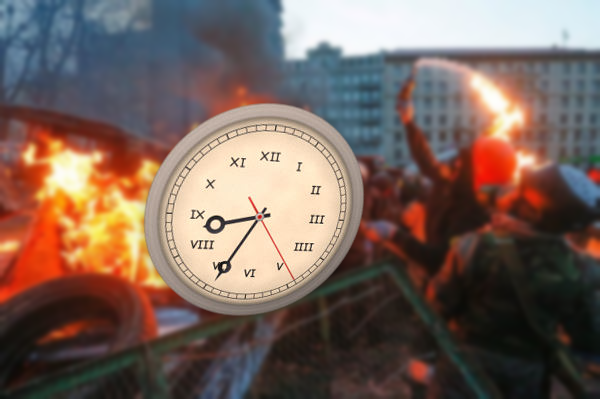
8:34:24
